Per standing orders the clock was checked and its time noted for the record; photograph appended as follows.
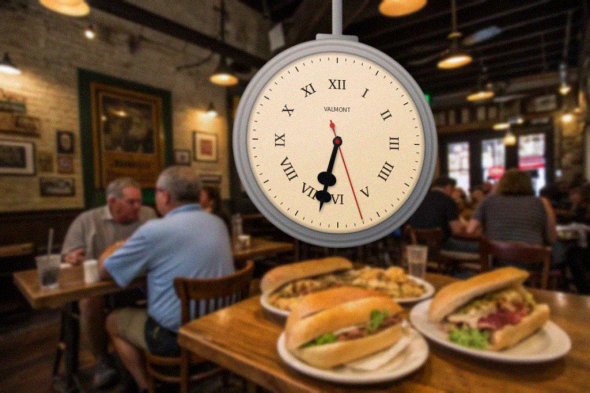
6:32:27
